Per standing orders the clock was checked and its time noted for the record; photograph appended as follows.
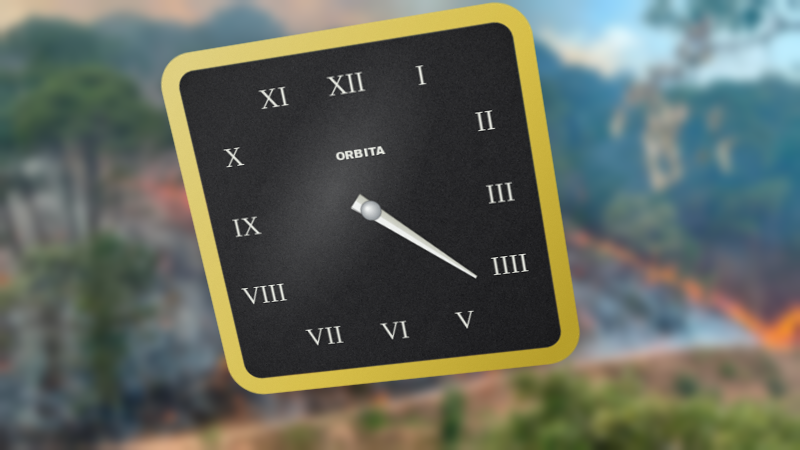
4:22
